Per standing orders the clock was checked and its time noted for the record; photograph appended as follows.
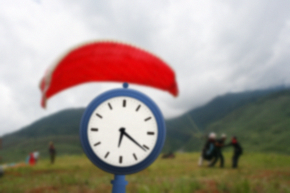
6:21
